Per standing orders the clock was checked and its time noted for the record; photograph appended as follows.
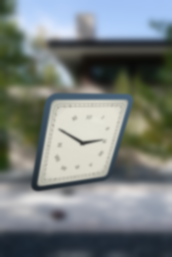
2:50
